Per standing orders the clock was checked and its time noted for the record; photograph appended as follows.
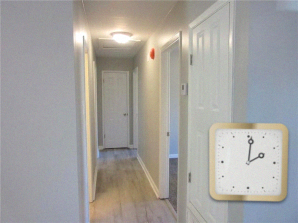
2:01
